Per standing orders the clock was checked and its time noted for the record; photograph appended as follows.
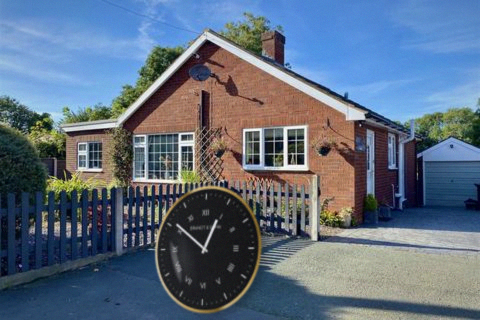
12:51
